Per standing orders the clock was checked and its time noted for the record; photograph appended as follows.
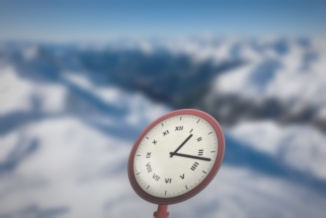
1:17
